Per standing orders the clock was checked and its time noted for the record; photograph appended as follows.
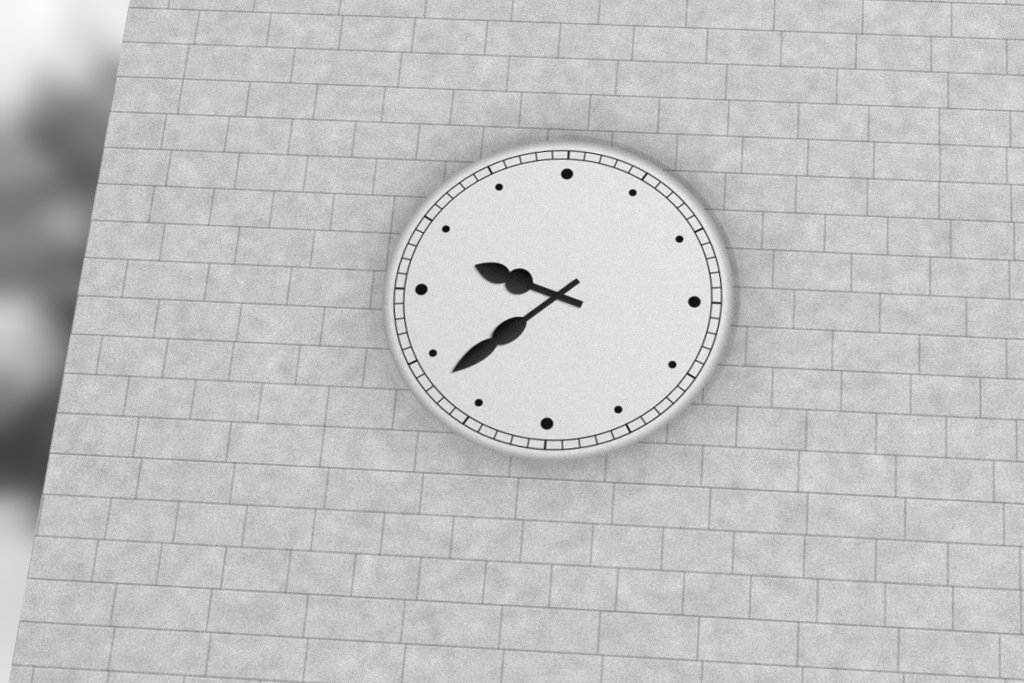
9:38
